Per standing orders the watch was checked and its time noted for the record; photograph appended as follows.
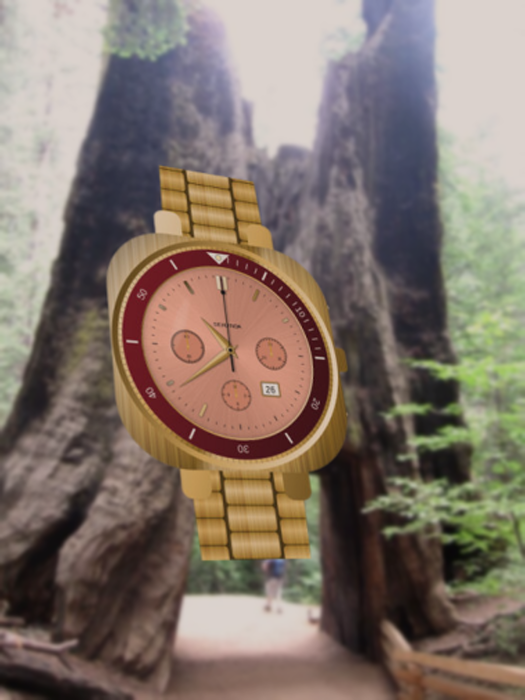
10:39
